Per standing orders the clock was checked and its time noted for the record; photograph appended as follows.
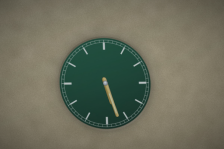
5:27
